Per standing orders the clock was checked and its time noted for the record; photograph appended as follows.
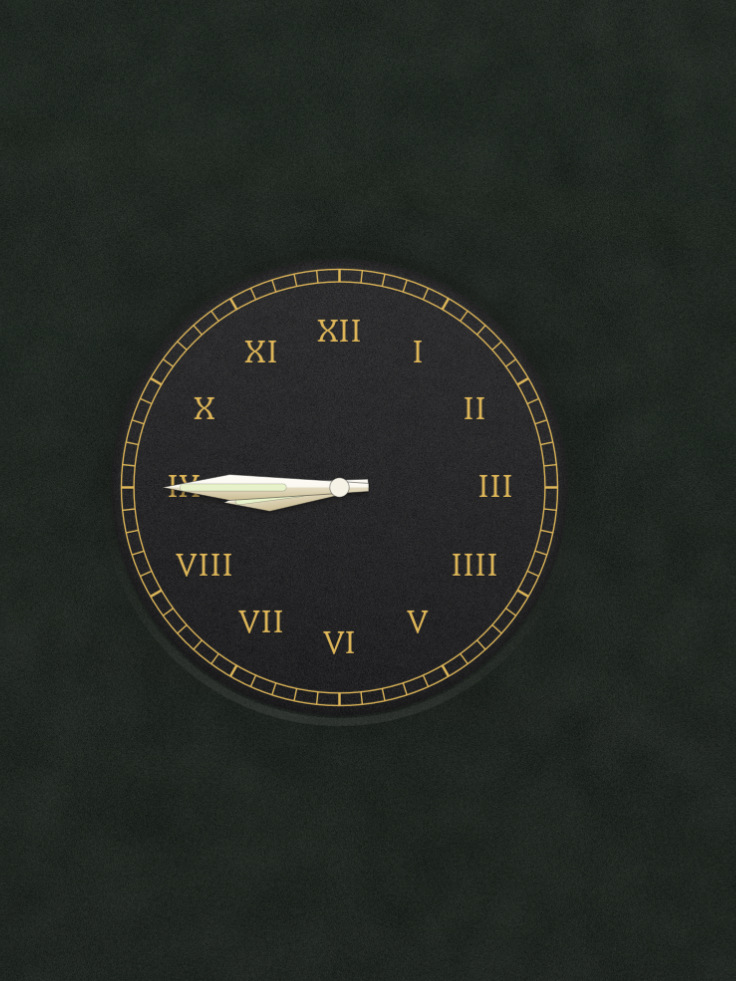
8:45
